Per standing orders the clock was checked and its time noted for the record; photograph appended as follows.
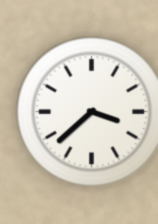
3:38
